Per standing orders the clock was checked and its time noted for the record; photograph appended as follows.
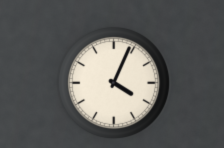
4:04
